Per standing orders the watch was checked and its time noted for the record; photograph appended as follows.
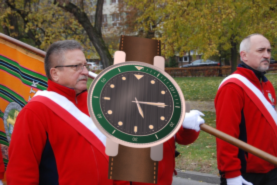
5:15
